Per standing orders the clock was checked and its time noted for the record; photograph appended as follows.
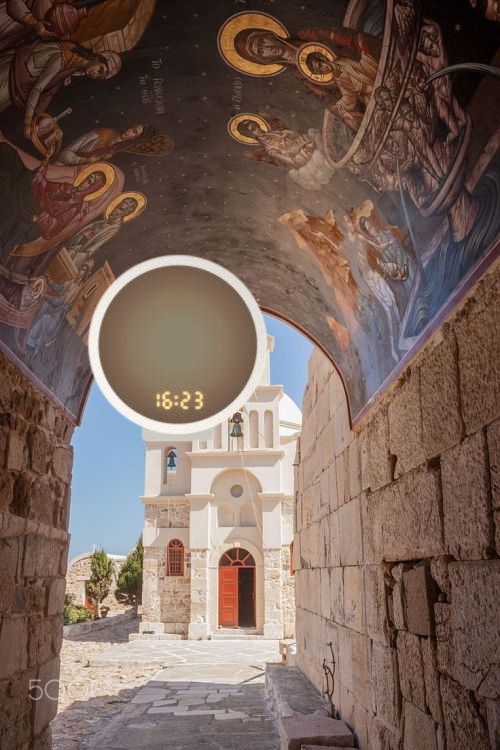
16:23
